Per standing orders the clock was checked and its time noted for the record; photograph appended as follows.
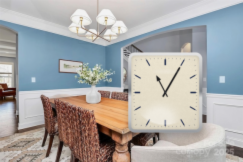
11:05
